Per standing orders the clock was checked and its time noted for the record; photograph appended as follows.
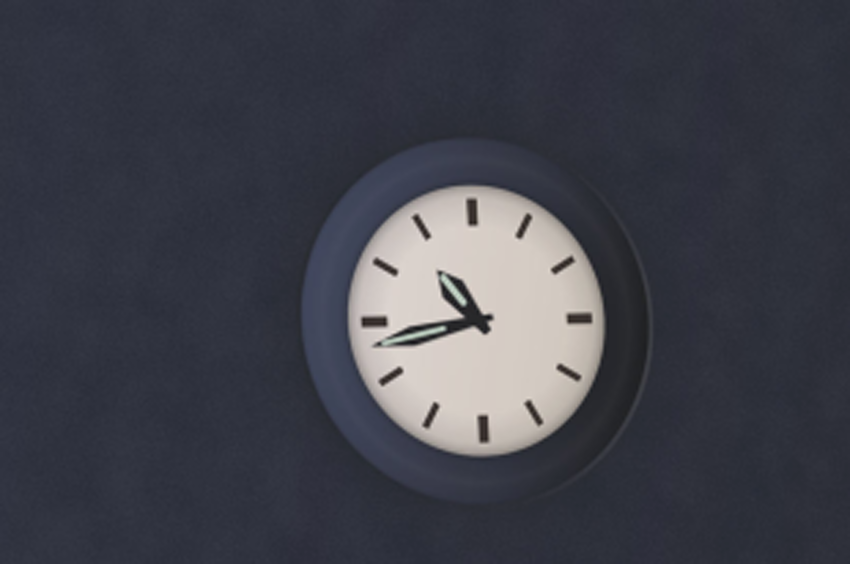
10:43
